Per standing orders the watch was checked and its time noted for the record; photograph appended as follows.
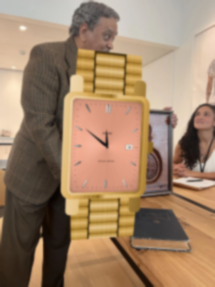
11:51
